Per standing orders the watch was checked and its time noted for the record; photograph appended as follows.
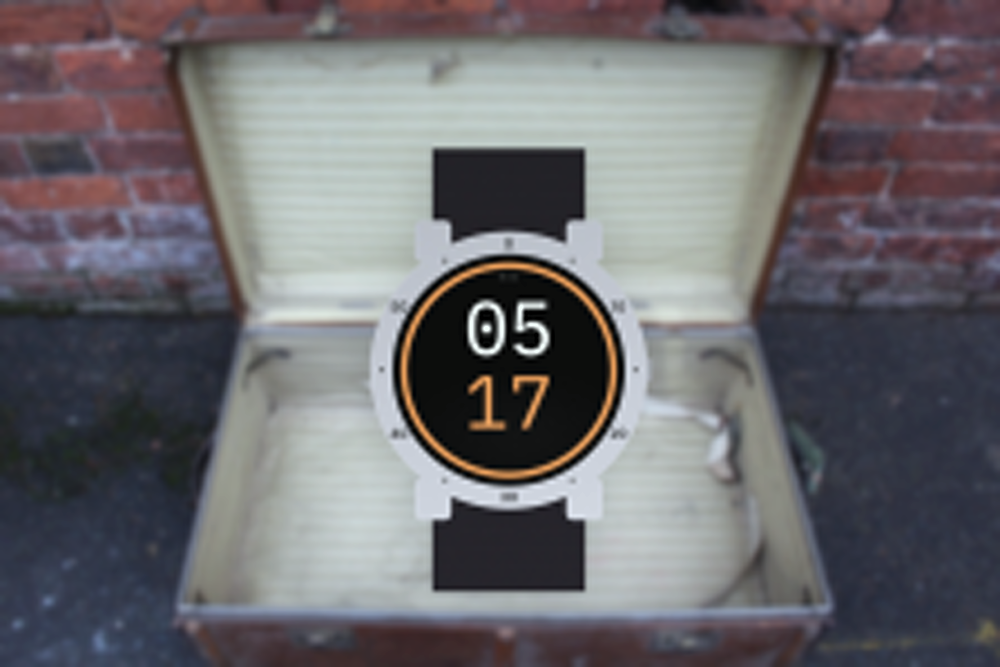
5:17
